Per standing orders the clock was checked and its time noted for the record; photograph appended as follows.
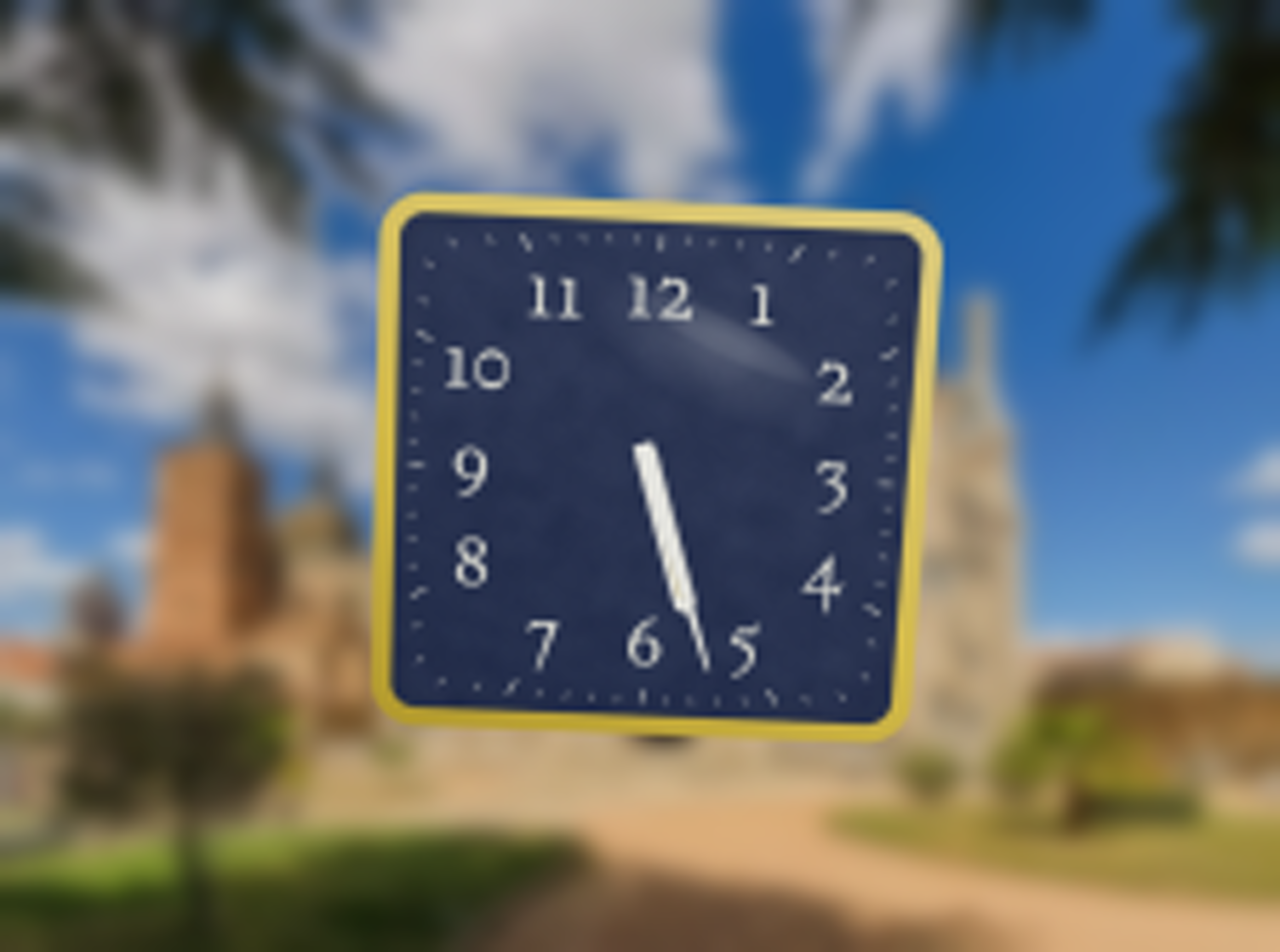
5:27
